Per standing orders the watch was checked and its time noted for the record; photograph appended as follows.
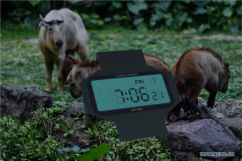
7:06:21
